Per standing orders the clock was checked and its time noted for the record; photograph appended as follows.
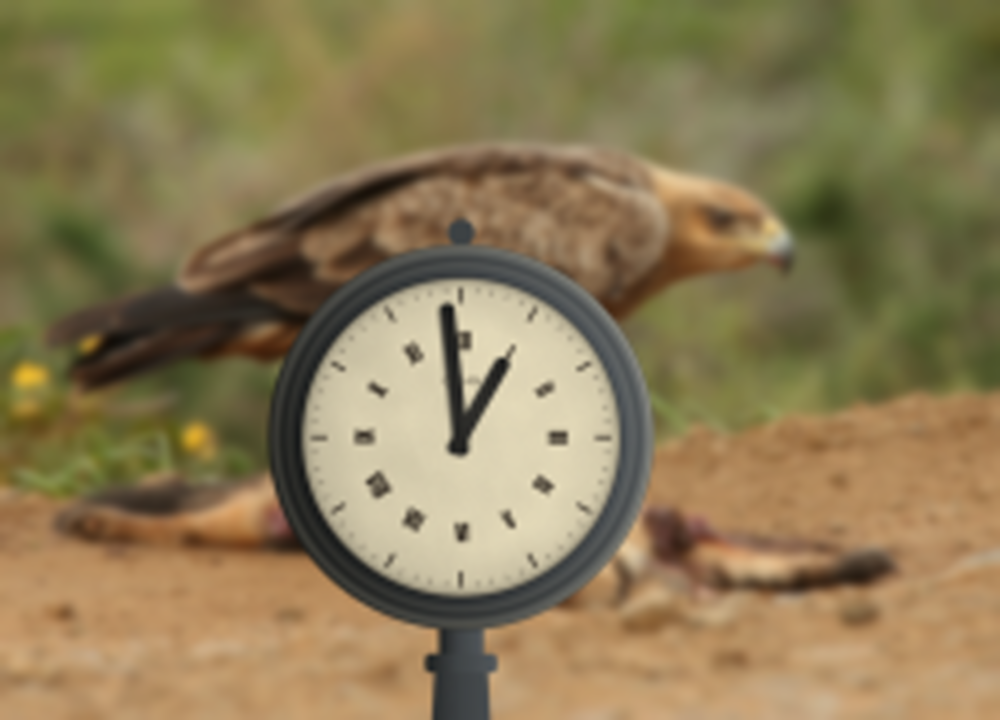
12:59
